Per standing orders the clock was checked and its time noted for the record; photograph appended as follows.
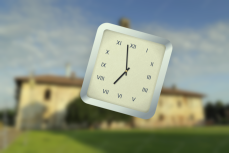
6:58
